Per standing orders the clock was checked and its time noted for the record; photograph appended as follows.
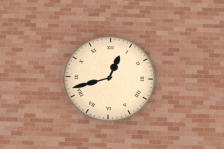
12:42
